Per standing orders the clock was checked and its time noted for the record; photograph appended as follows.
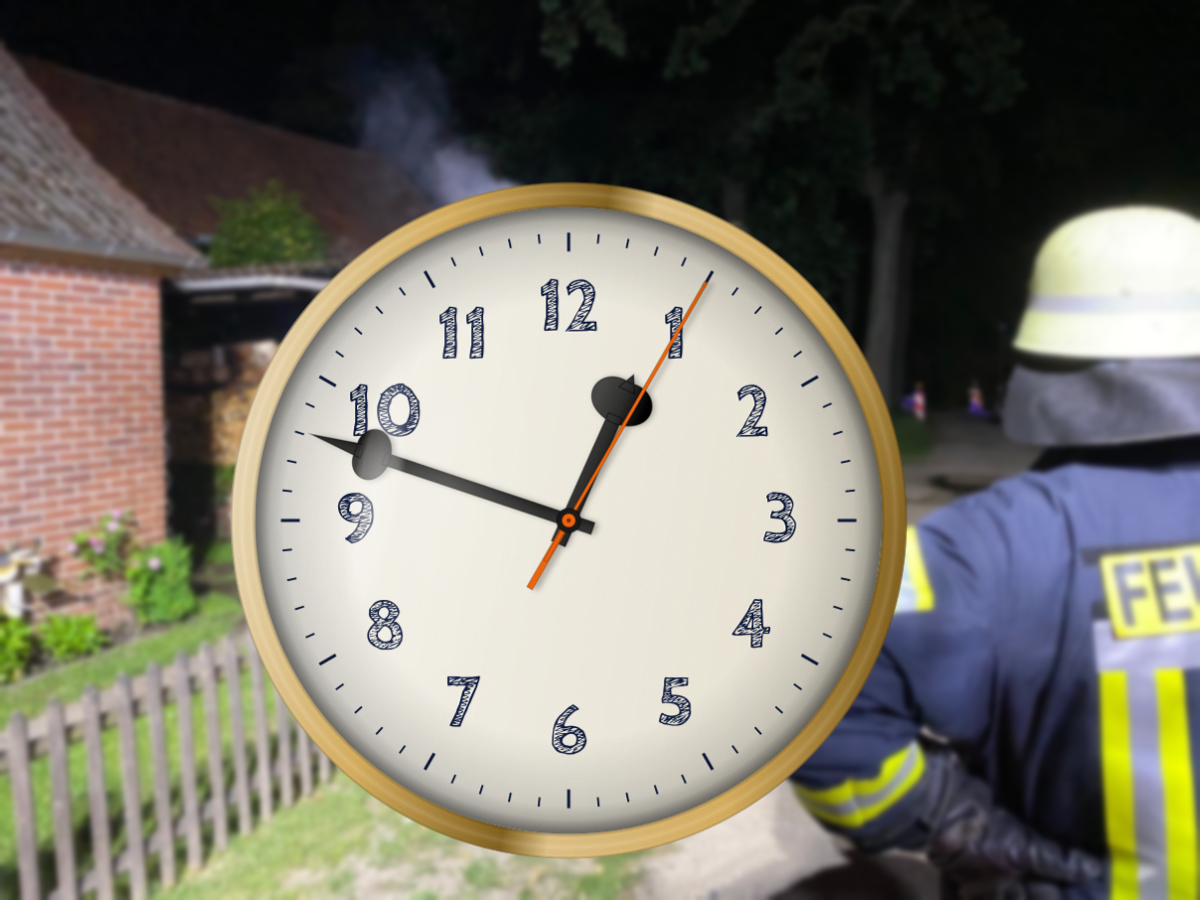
12:48:05
